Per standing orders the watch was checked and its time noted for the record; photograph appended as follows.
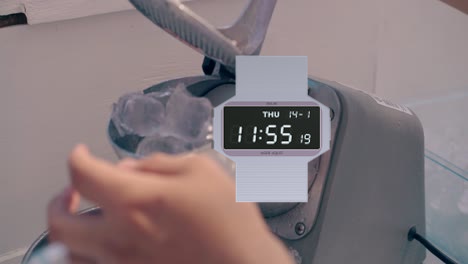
11:55:19
